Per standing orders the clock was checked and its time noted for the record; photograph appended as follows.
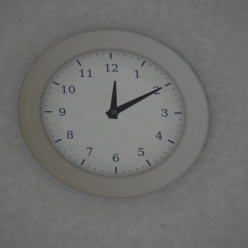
12:10
